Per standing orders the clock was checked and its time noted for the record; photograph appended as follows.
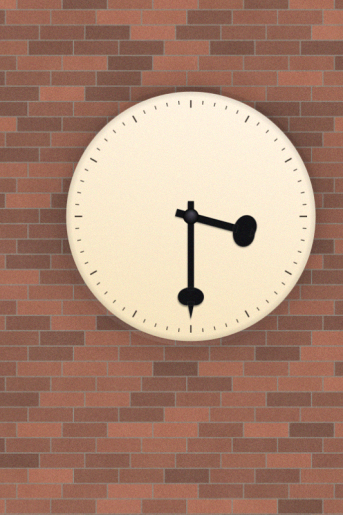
3:30
